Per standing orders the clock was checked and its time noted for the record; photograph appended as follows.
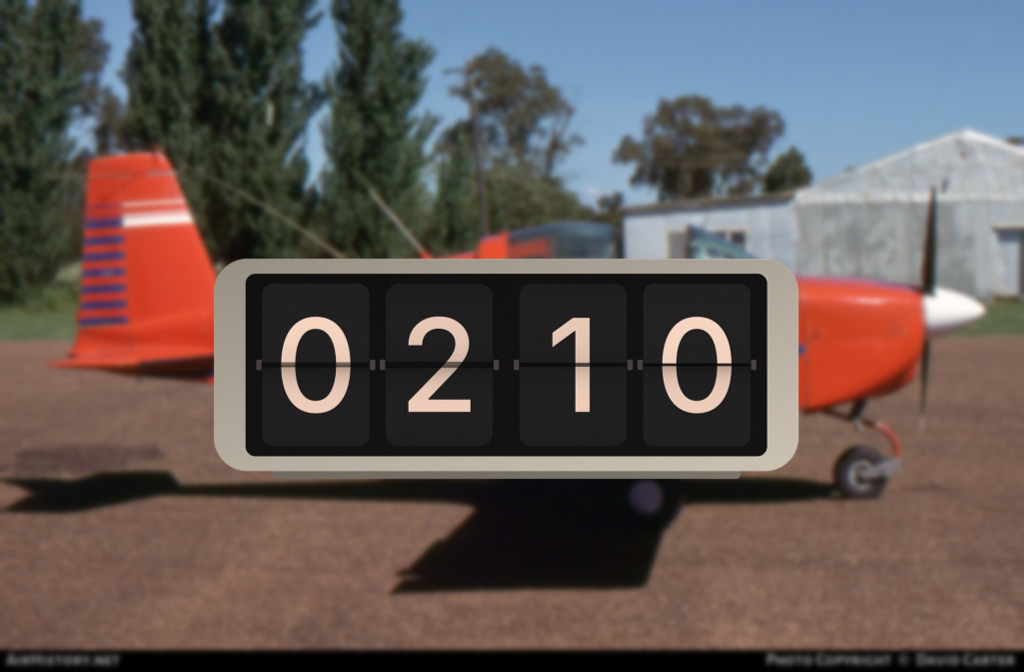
2:10
